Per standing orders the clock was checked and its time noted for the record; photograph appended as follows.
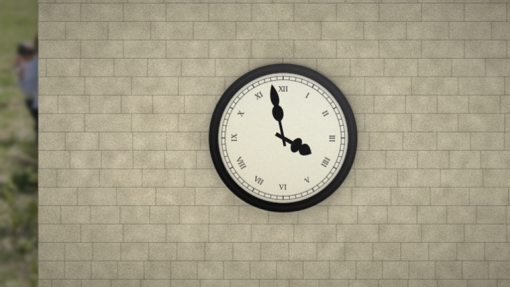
3:58
